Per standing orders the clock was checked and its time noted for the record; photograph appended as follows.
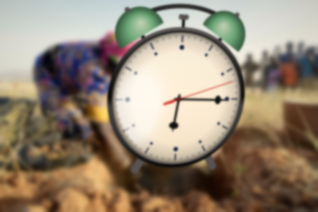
6:15:12
